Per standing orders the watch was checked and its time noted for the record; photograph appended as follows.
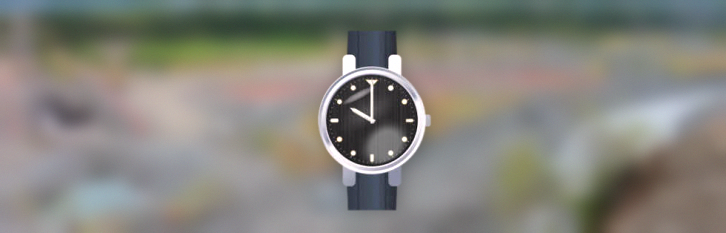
10:00
